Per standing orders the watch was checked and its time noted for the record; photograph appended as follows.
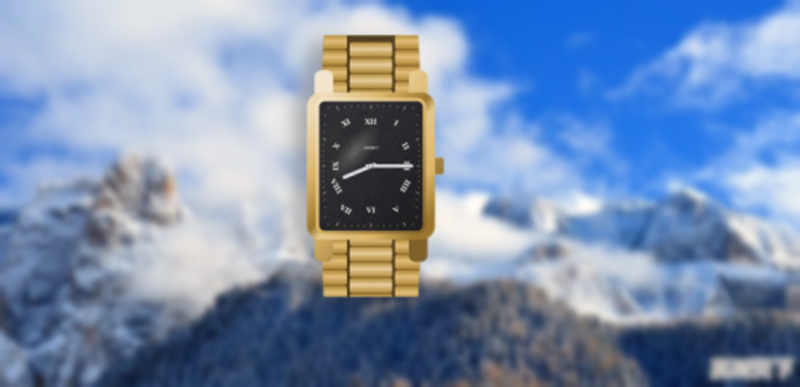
8:15
